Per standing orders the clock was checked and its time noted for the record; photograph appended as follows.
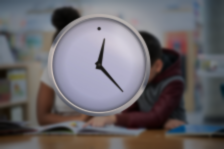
12:23
